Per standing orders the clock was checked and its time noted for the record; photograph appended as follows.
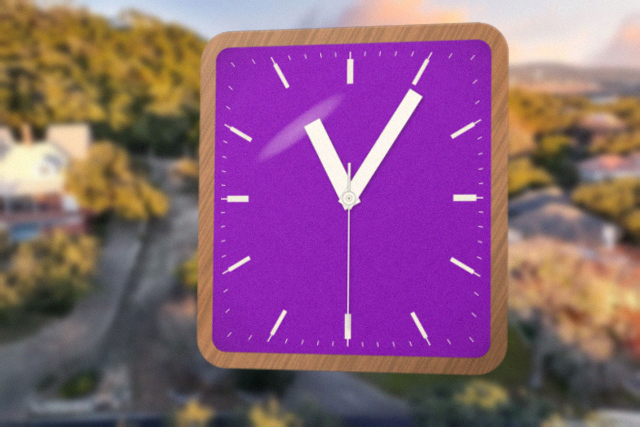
11:05:30
